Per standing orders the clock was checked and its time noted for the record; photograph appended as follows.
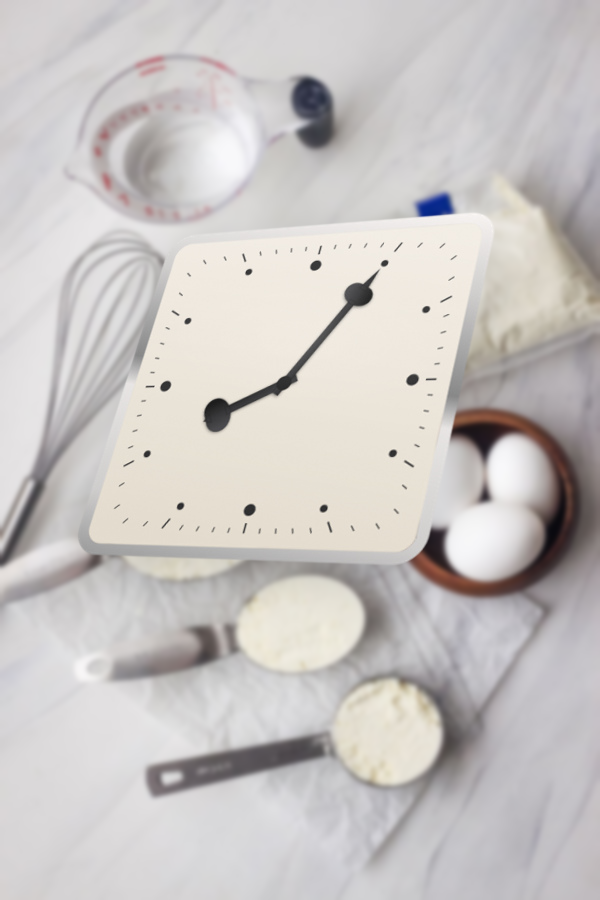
8:05
